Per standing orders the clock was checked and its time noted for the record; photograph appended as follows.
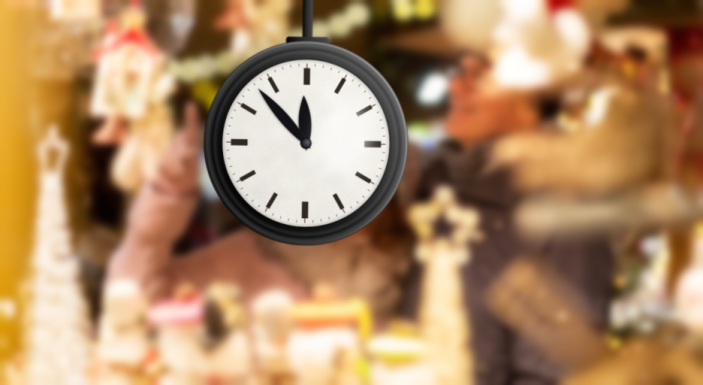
11:53
